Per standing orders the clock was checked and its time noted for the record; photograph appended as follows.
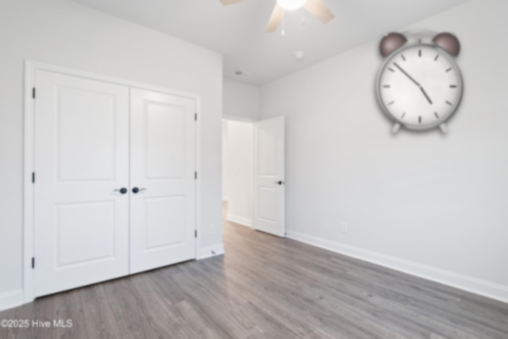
4:52
